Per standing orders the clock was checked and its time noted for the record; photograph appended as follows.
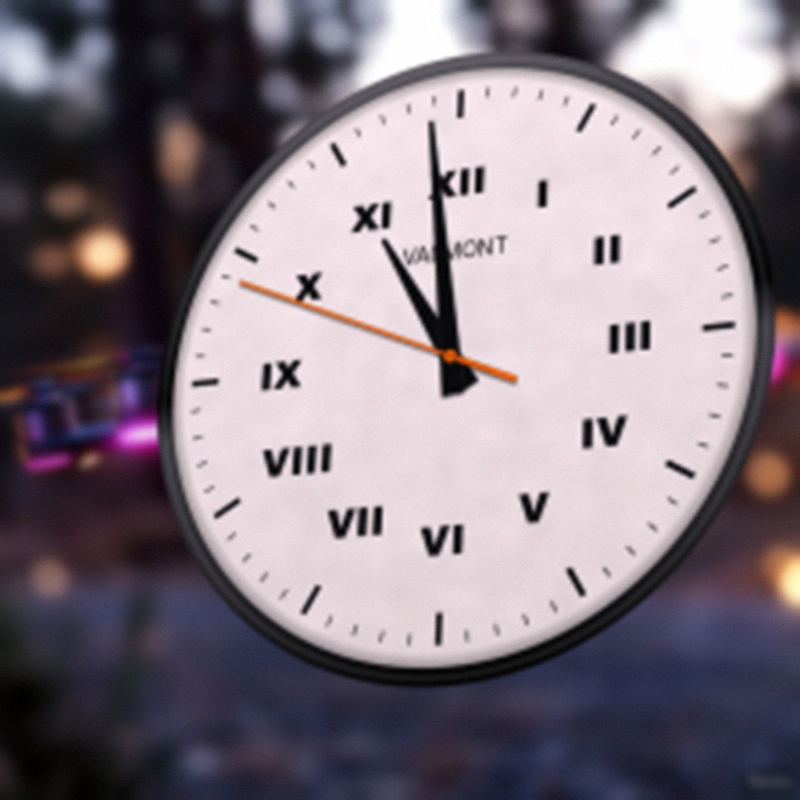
10:58:49
